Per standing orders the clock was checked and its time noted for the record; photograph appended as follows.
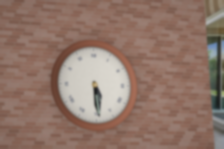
5:29
